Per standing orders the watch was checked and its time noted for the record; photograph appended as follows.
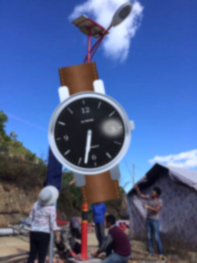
6:33
